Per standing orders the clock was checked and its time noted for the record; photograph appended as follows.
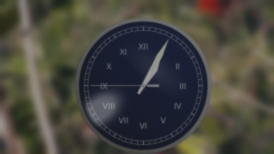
1:04:45
